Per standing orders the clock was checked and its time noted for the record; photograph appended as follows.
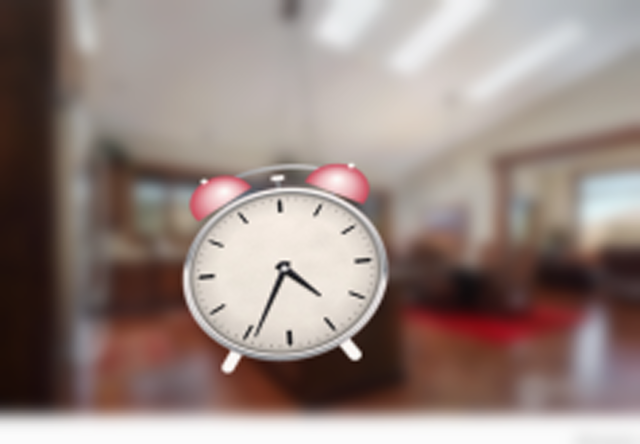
4:34
